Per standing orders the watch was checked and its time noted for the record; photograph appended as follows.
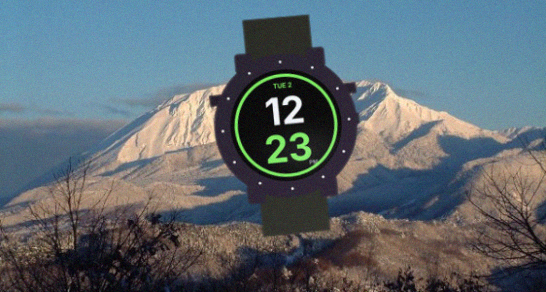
12:23
